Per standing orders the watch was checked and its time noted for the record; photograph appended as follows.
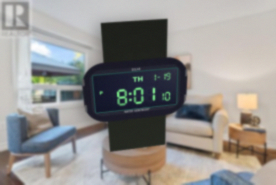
8:01
